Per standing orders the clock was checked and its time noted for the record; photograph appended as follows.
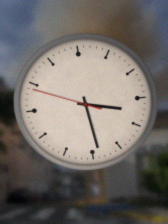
3:28:49
